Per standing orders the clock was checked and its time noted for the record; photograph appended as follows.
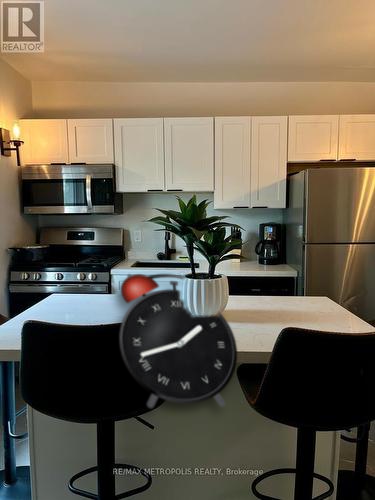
1:42
